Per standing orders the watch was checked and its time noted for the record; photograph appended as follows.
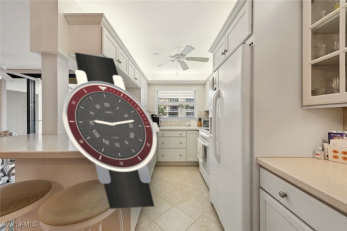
9:13
